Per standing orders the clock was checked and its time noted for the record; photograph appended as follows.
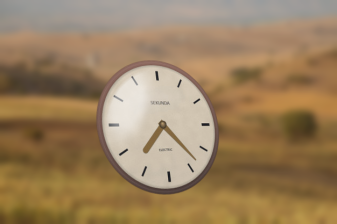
7:23
